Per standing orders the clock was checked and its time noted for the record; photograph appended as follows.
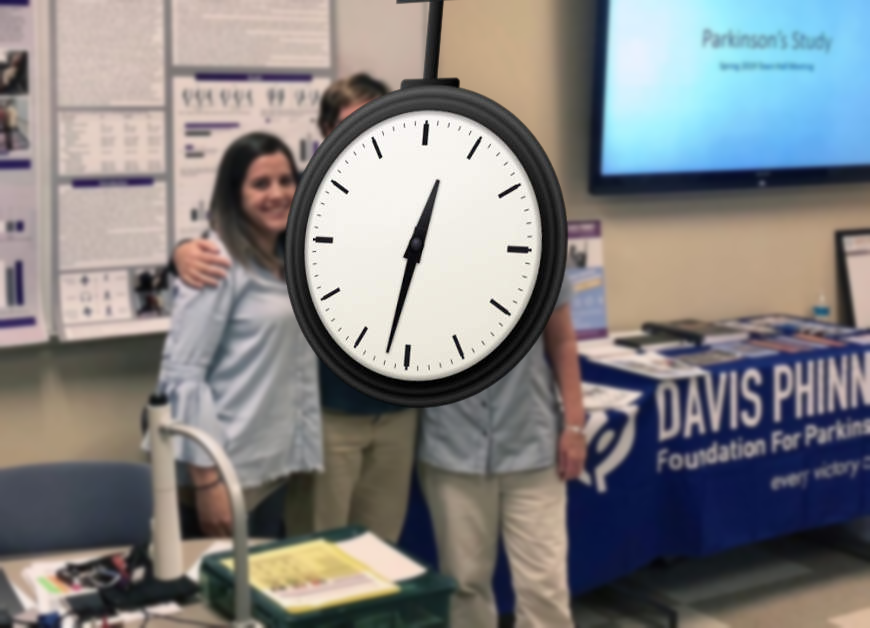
12:32
